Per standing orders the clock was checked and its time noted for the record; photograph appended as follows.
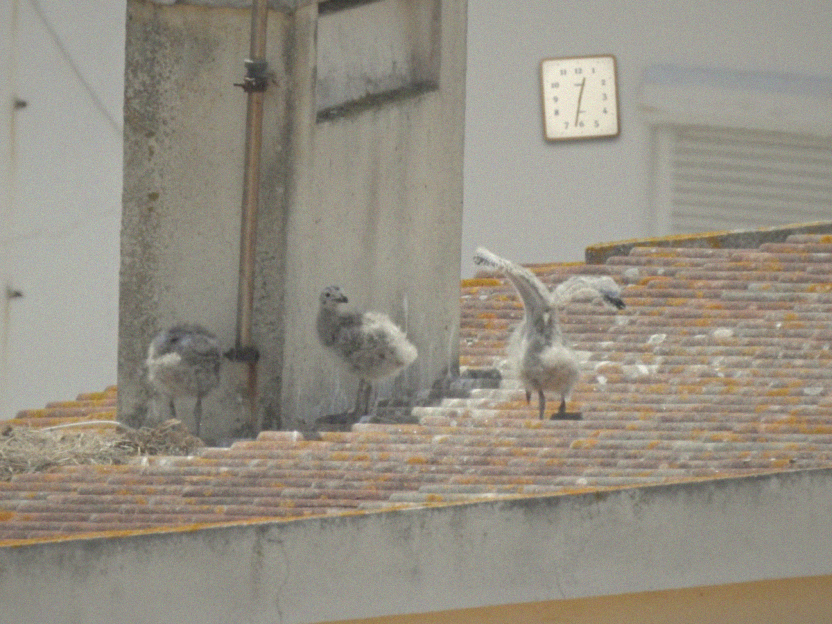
12:32
